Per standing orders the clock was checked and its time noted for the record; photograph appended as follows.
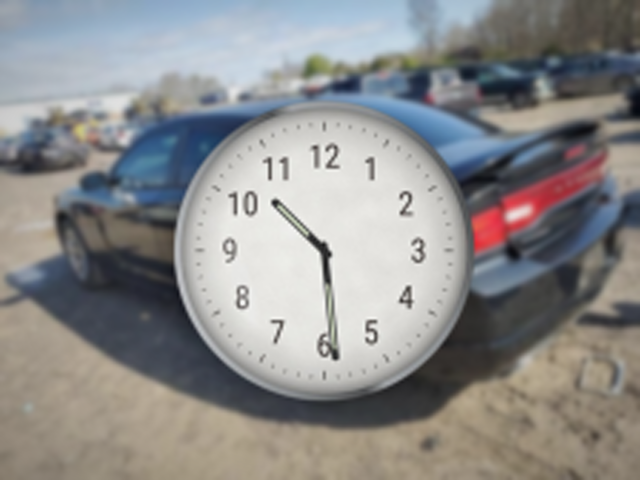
10:29
